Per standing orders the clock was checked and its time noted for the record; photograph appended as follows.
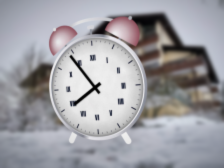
7:54
